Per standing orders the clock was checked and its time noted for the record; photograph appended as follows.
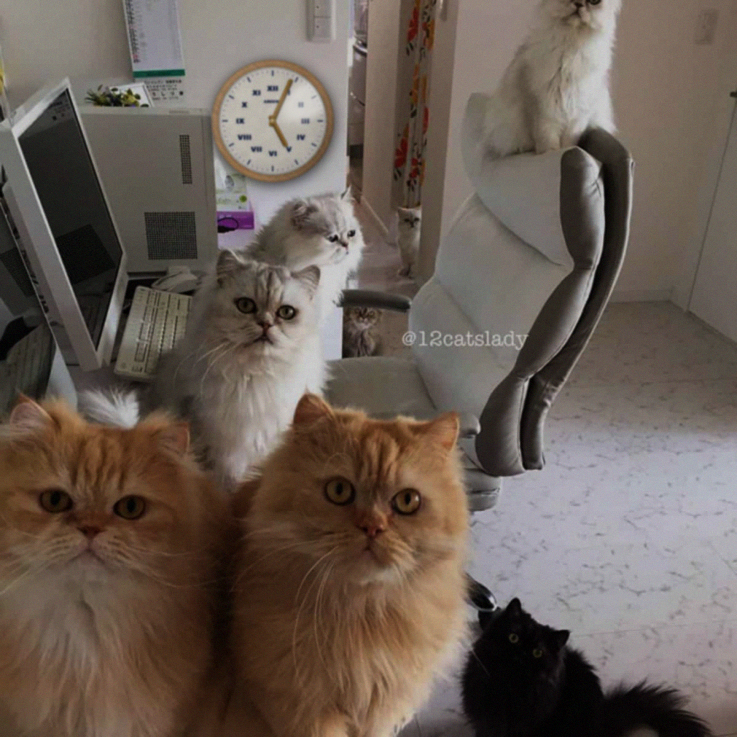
5:04
